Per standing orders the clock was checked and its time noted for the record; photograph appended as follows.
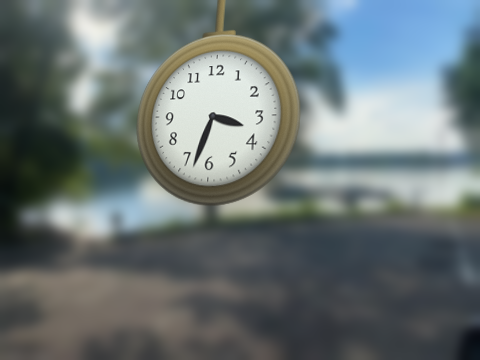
3:33
